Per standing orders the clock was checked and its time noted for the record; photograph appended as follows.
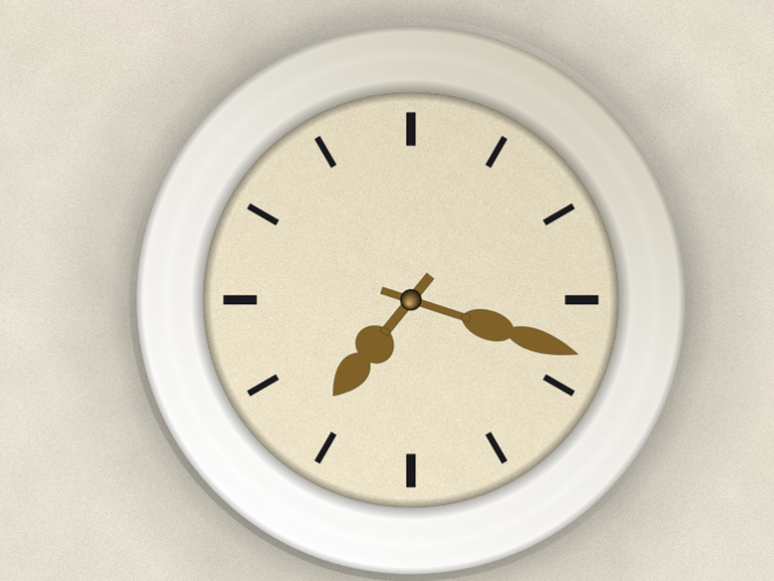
7:18
